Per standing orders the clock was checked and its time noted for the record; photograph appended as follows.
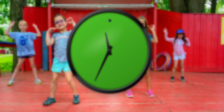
11:34
